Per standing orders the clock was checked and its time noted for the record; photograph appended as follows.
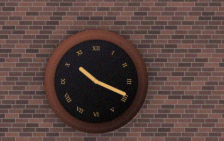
10:19
